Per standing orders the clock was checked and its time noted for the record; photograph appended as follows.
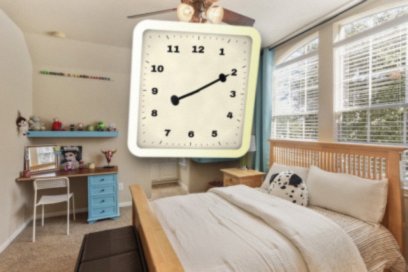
8:10
